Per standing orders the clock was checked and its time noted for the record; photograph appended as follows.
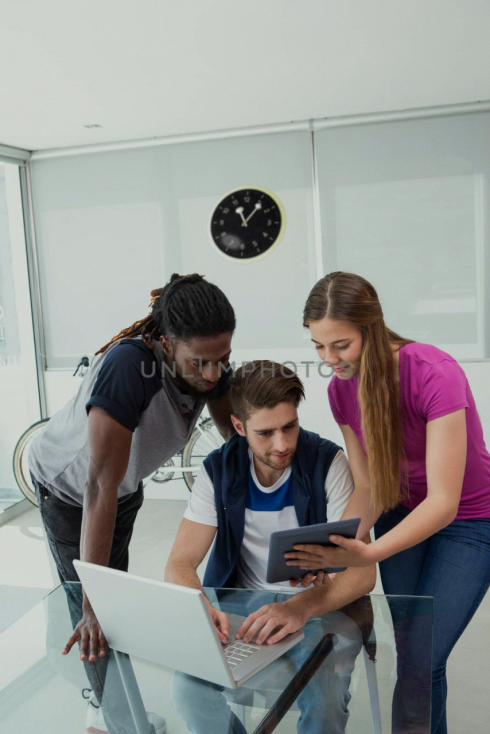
11:06
